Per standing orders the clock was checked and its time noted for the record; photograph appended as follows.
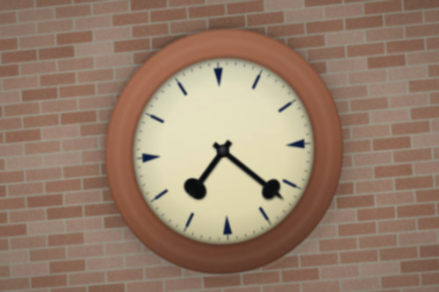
7:22
